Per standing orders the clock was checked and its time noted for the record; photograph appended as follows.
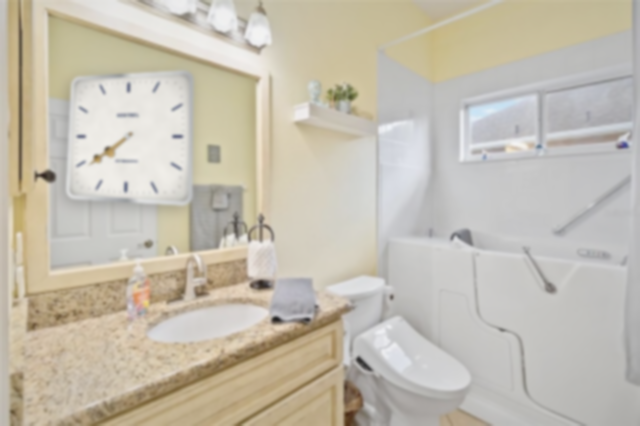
7:39
